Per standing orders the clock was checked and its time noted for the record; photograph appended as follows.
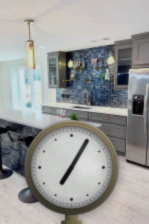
7:05
